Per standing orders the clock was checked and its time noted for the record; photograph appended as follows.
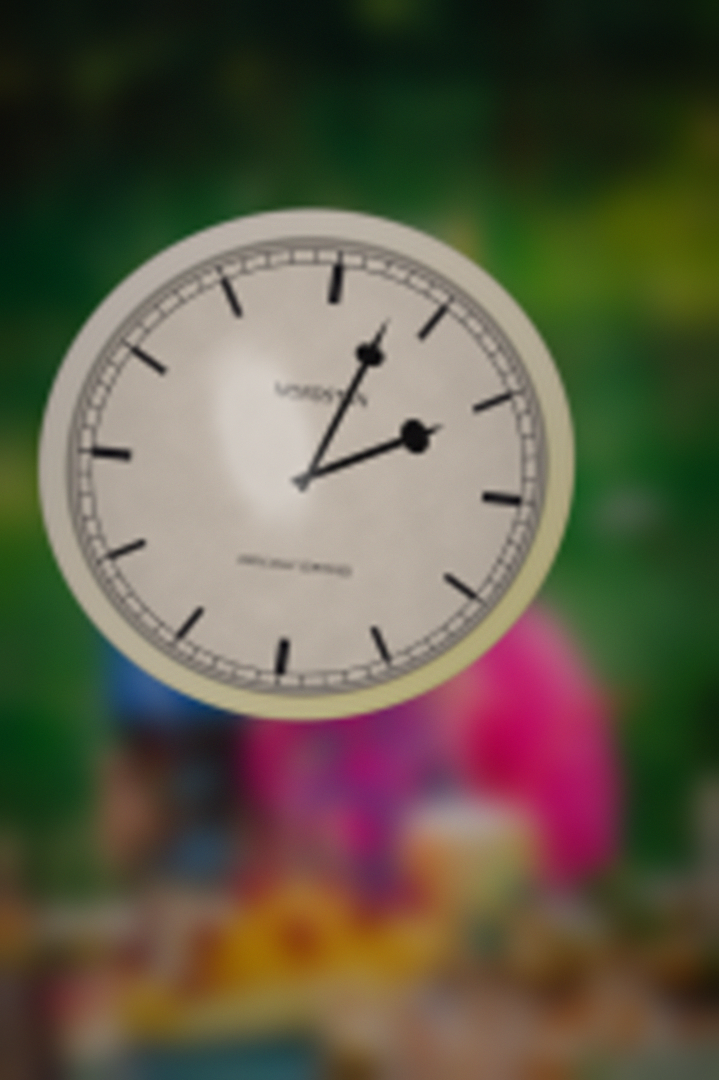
2:03
